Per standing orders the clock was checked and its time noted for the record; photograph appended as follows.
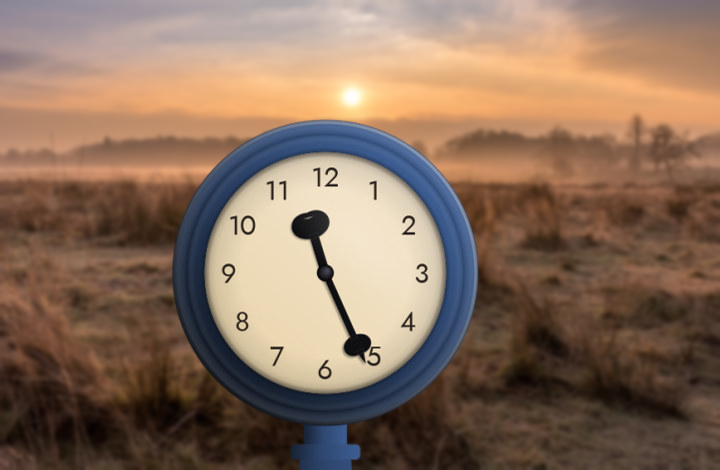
11:26
